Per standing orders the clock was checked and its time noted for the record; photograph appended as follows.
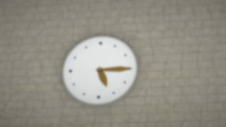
5:15
